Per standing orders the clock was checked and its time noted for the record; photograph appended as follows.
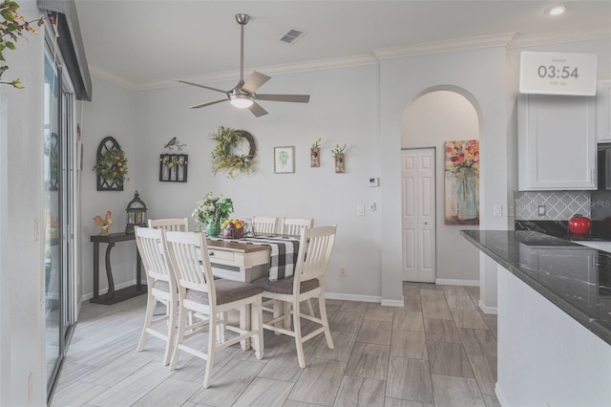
3:54
